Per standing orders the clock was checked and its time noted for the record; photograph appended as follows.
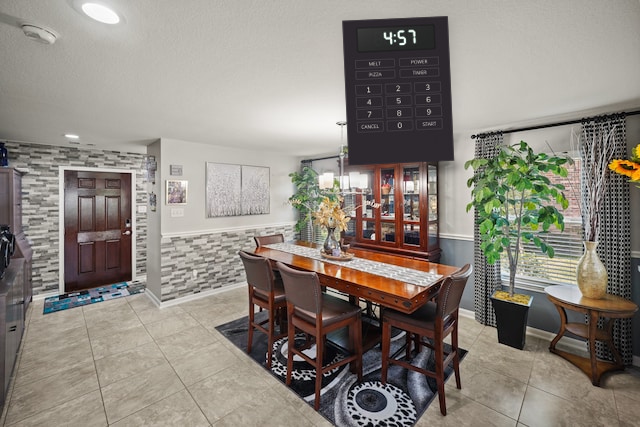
4:57
